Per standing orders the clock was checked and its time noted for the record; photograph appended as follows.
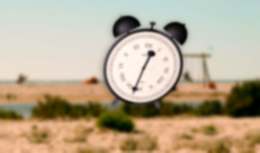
12:32
